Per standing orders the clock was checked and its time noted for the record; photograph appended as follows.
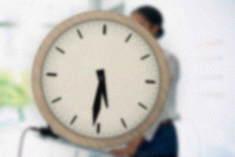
5:31
